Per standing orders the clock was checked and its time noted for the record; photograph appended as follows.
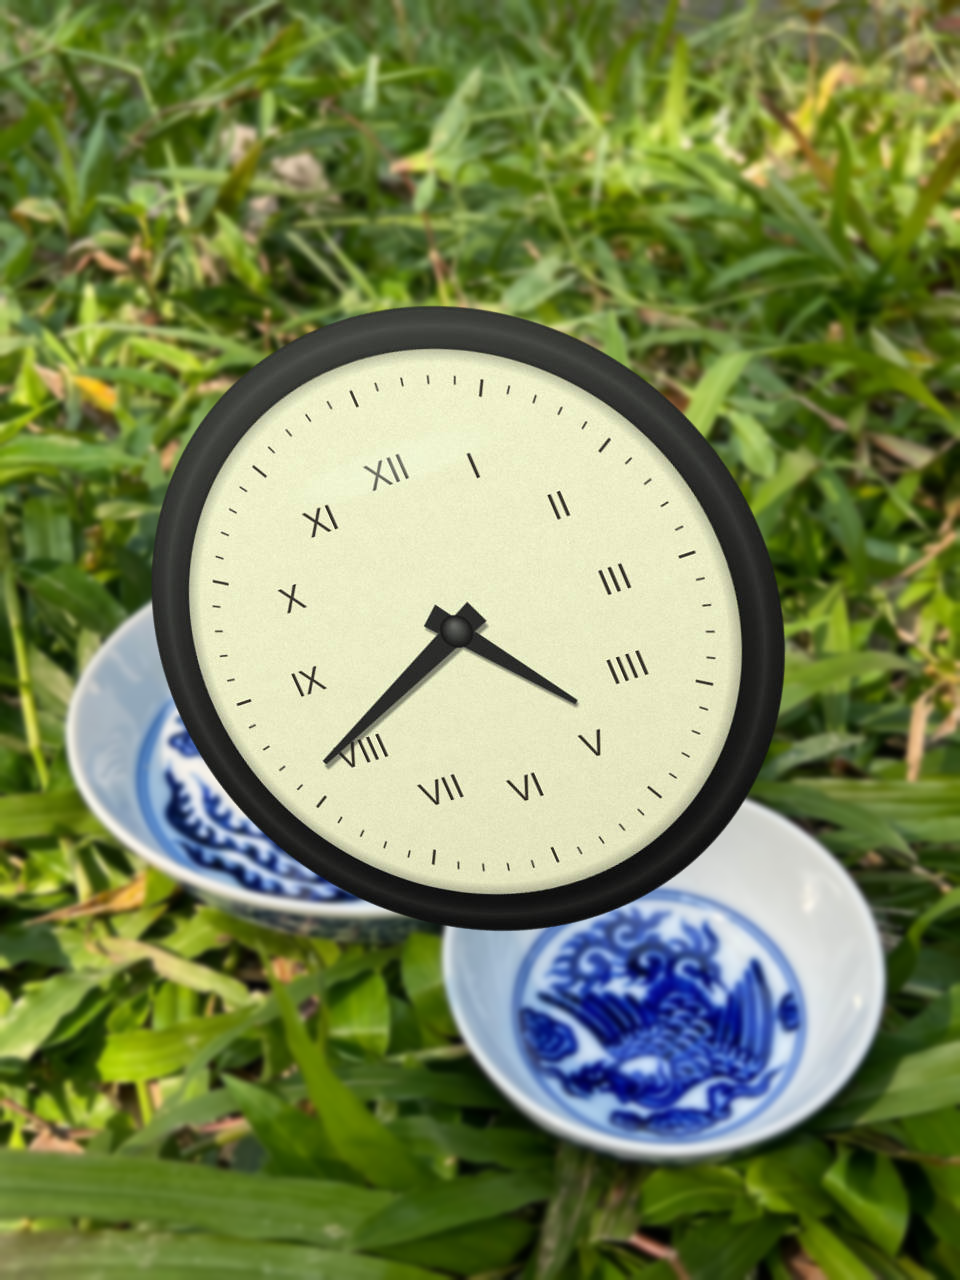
4:41
